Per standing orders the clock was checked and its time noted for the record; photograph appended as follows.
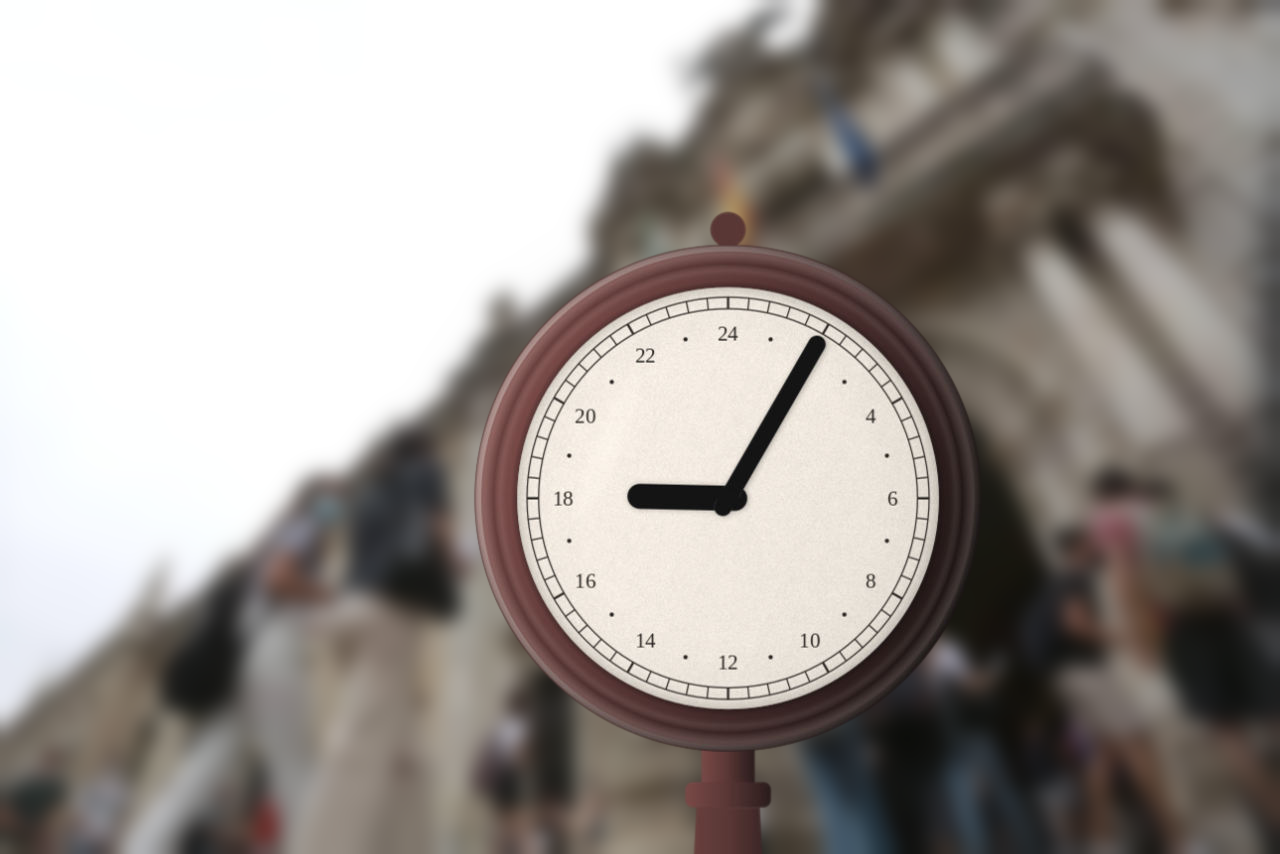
18:05
